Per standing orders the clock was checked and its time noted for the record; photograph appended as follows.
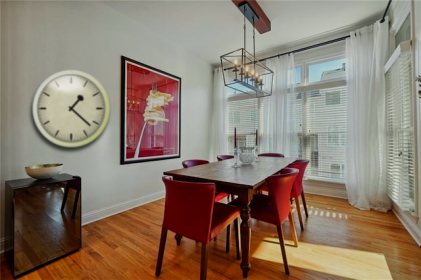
1:22
